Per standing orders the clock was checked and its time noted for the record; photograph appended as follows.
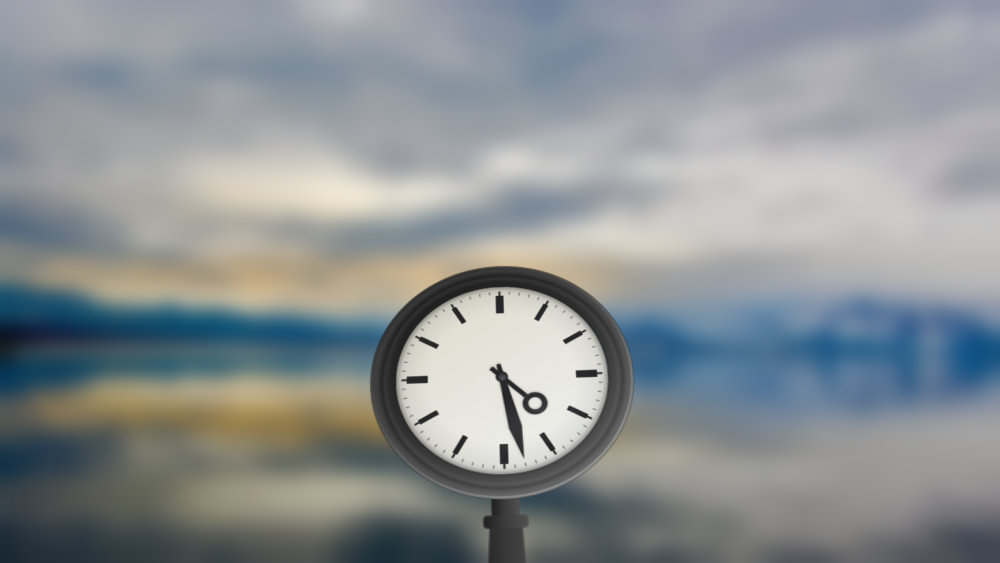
4:28
